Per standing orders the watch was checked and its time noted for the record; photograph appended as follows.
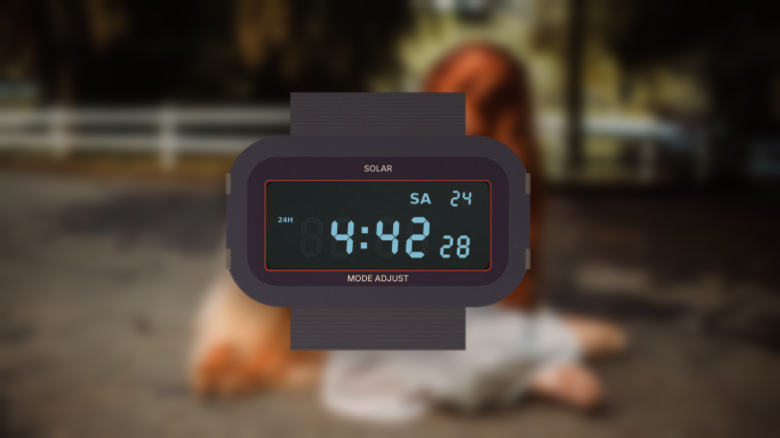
4:42:28
